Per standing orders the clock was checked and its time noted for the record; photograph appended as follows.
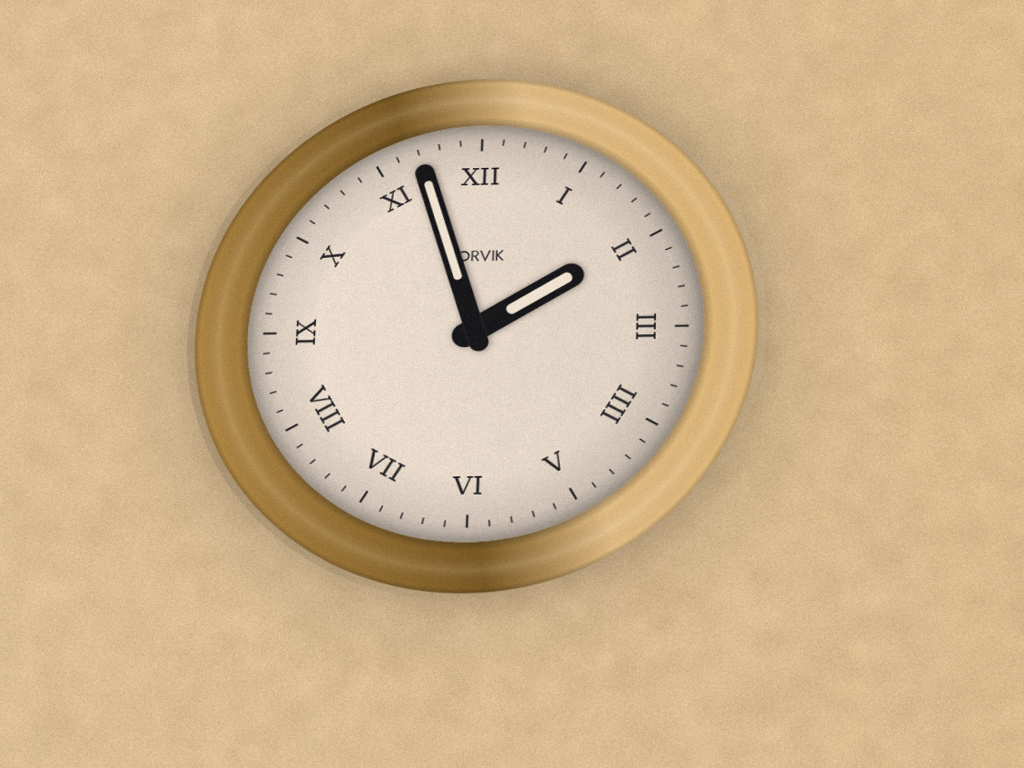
1:57
